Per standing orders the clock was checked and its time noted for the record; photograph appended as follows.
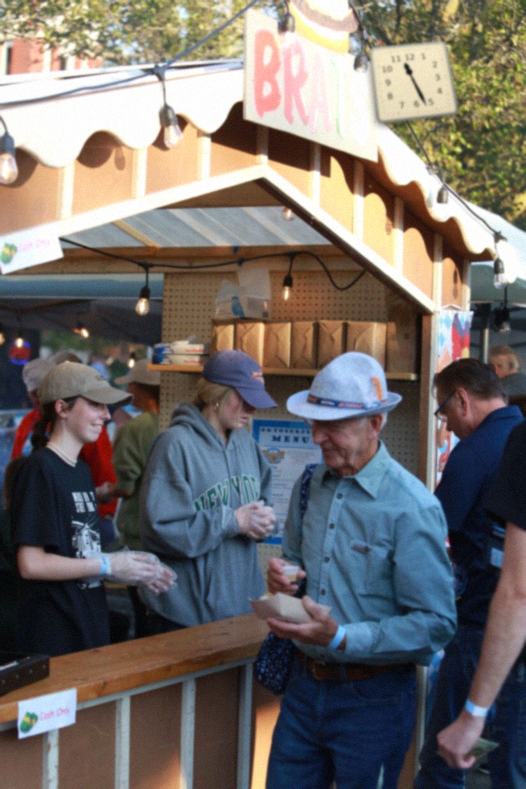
11:27
